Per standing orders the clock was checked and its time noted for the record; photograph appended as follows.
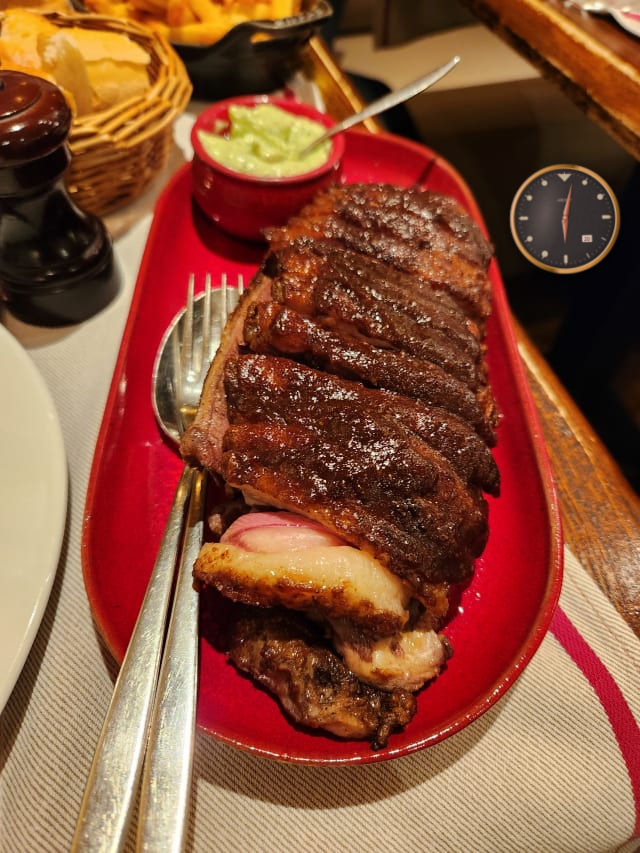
6:02
